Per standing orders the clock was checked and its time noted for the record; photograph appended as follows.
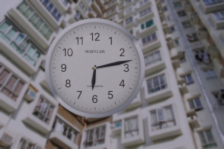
6:13
